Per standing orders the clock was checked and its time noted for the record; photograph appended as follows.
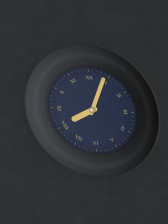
8:04
